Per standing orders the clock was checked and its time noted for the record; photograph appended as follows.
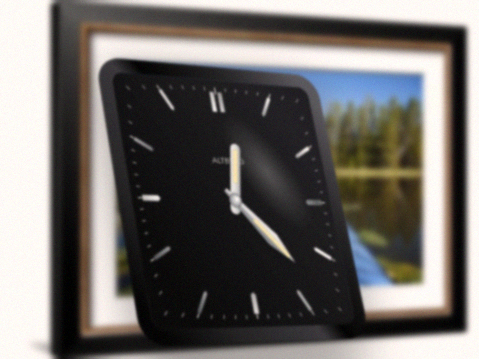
12:23
